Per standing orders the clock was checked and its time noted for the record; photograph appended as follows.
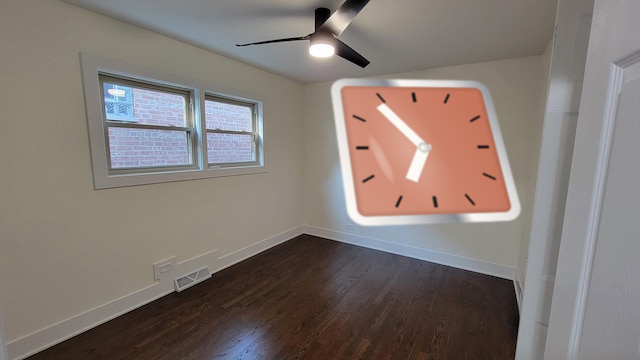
6:54
